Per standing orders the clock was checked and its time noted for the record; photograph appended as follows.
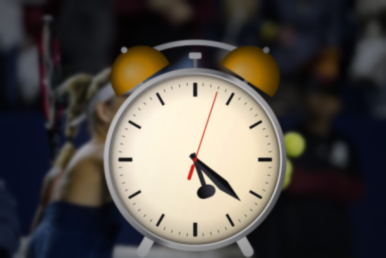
5:22:03
